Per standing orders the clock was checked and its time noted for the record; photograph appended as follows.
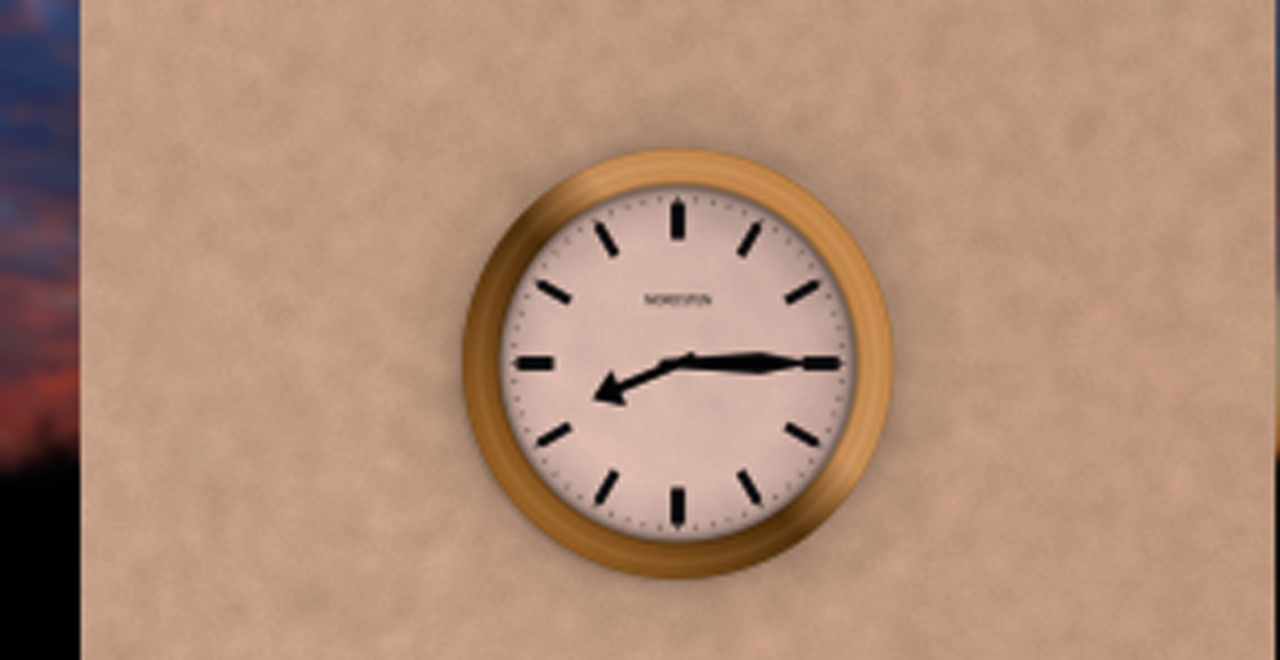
8:15
